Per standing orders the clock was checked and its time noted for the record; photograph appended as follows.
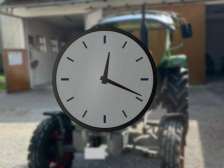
12:19
